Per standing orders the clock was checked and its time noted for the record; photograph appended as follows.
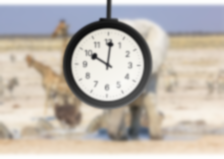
10:01
